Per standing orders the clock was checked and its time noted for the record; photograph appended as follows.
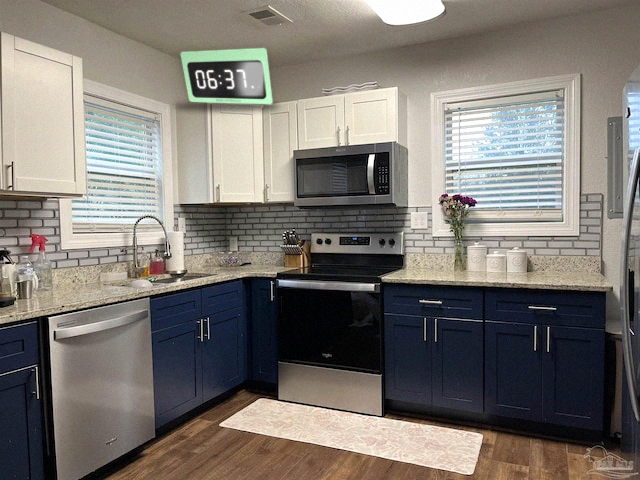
6:37
